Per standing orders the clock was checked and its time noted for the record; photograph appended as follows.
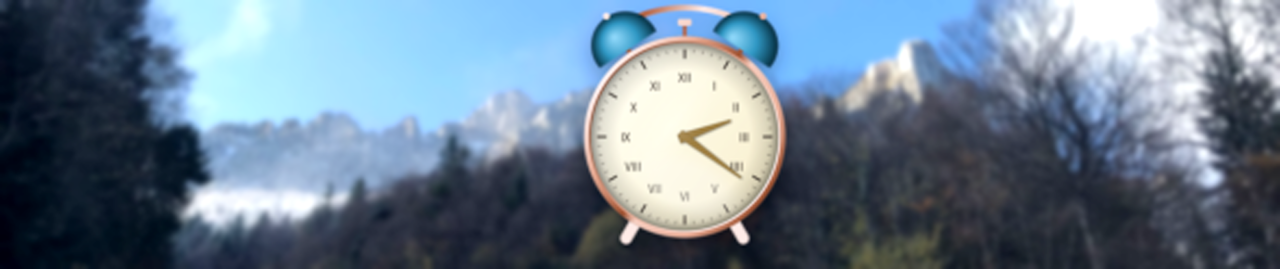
2:21
